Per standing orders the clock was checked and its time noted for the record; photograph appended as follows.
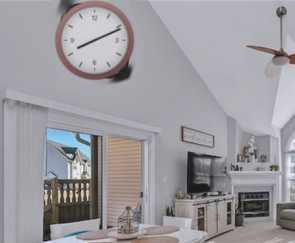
8:11
